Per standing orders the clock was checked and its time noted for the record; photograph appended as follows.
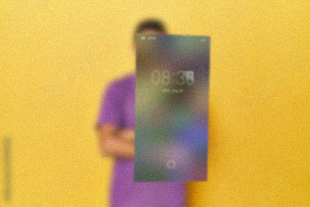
8:36
